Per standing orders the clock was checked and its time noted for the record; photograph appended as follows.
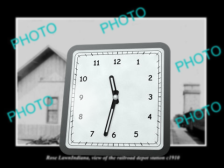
11:32
